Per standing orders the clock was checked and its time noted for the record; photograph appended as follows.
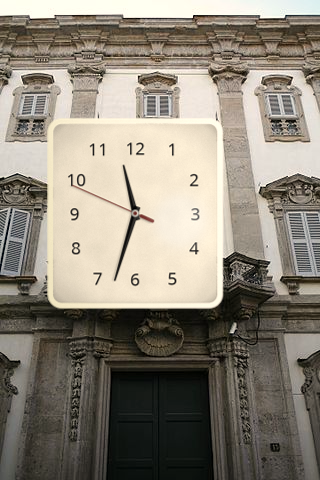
11:32:49
